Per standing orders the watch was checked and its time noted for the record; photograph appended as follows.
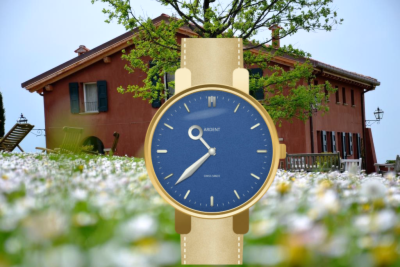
10:38
